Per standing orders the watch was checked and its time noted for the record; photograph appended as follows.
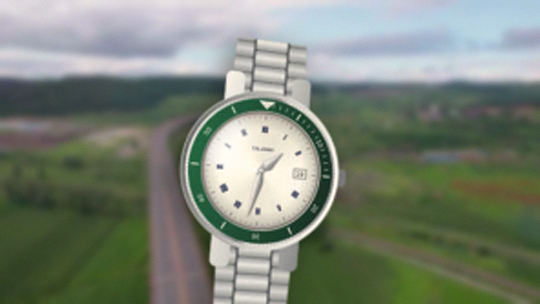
1:32
